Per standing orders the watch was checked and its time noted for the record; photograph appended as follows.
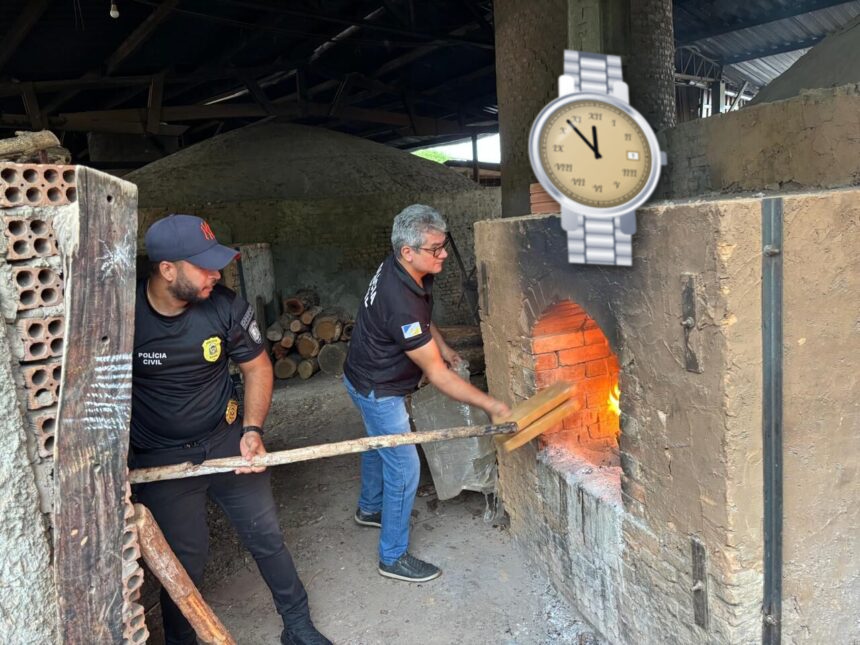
11:53
